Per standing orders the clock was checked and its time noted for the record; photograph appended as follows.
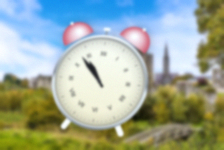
10:53
